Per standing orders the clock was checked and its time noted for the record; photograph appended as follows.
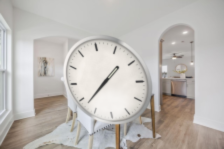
1:38
